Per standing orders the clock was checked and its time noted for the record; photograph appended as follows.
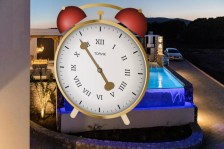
4:54
